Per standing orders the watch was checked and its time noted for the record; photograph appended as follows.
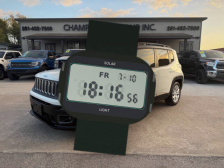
18:16:56
